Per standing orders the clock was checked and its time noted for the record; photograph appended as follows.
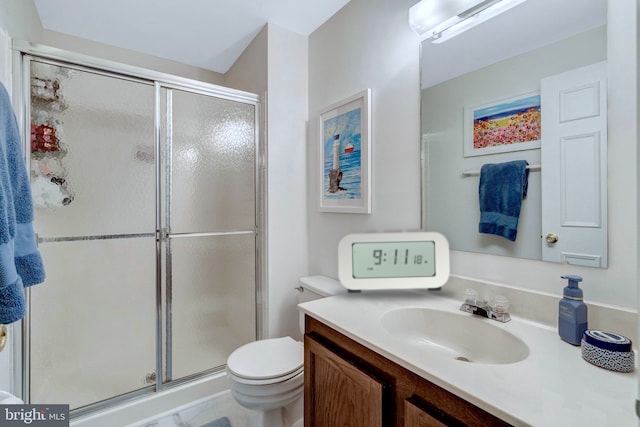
9:11
